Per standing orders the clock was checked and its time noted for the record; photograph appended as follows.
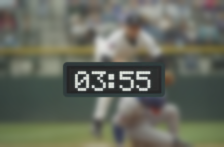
3:55
